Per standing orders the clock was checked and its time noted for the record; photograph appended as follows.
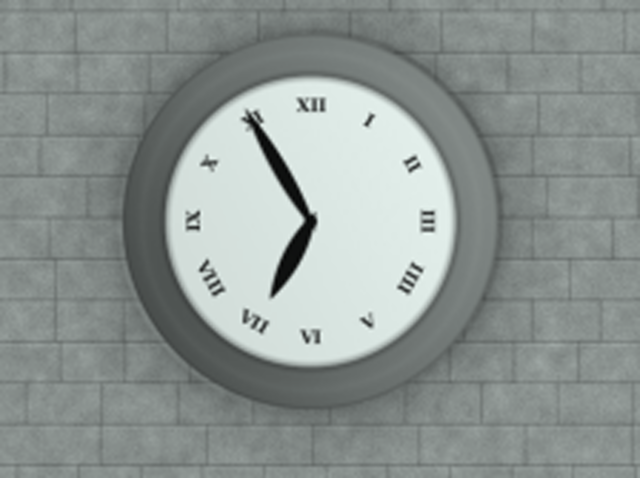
6:55
